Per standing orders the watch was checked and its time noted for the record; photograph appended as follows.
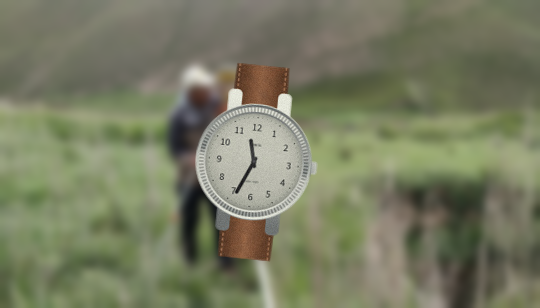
11:34
